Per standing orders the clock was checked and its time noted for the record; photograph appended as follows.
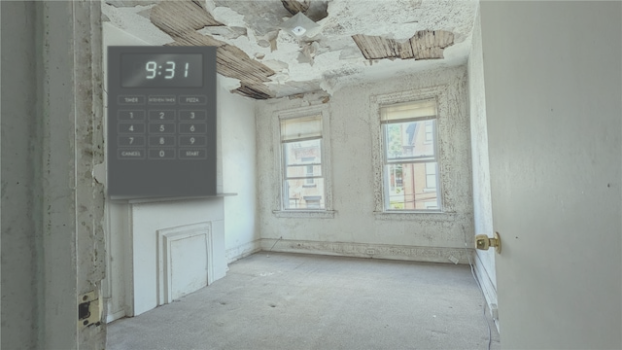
9:31
